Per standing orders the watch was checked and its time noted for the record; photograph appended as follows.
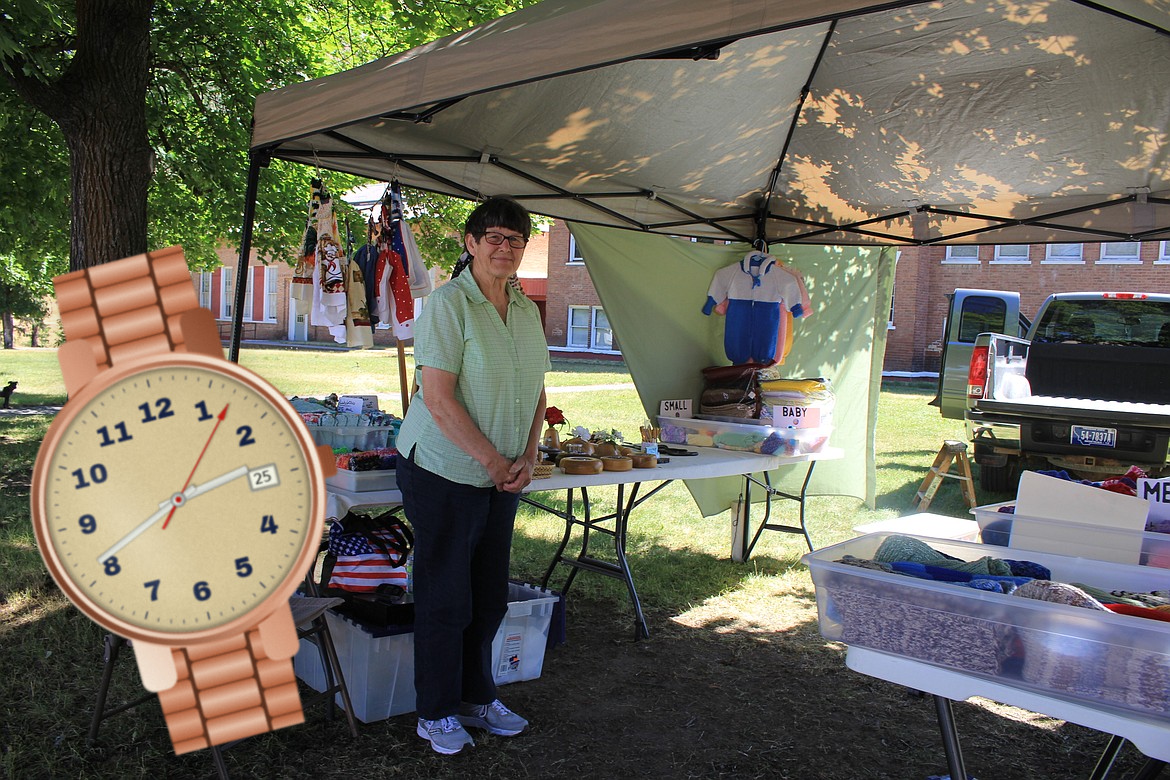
2:41:07
